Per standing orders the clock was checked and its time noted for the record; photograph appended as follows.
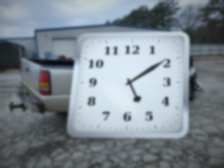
5:09
